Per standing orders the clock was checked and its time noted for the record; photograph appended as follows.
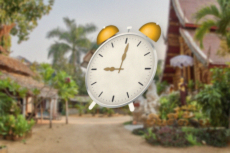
9:01
